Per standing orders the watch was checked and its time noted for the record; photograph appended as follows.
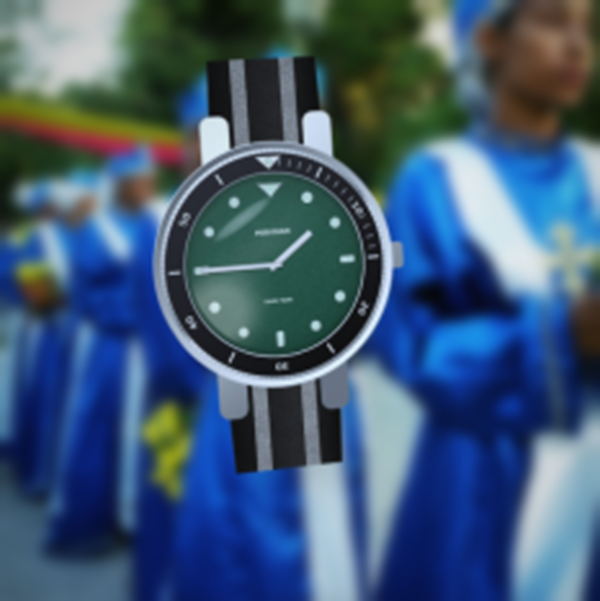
1:45
